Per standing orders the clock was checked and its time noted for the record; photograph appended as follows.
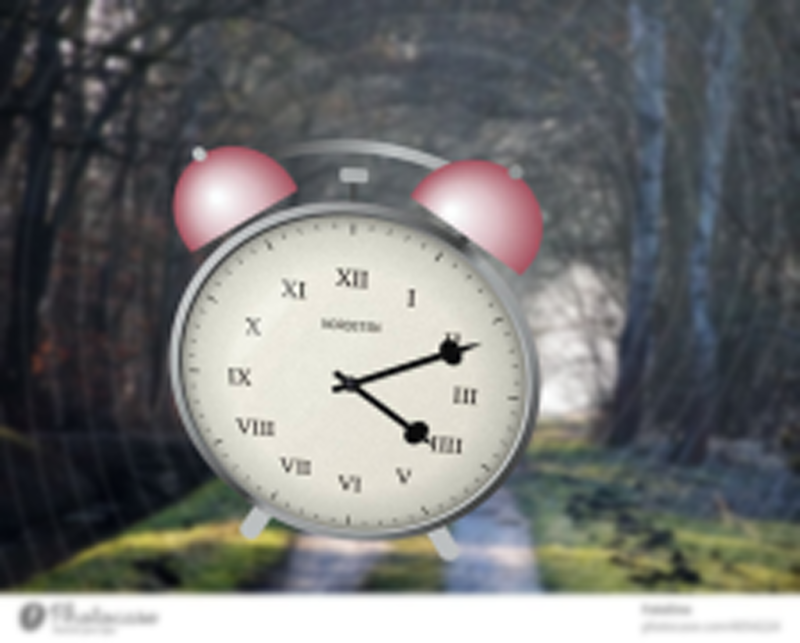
4:11
